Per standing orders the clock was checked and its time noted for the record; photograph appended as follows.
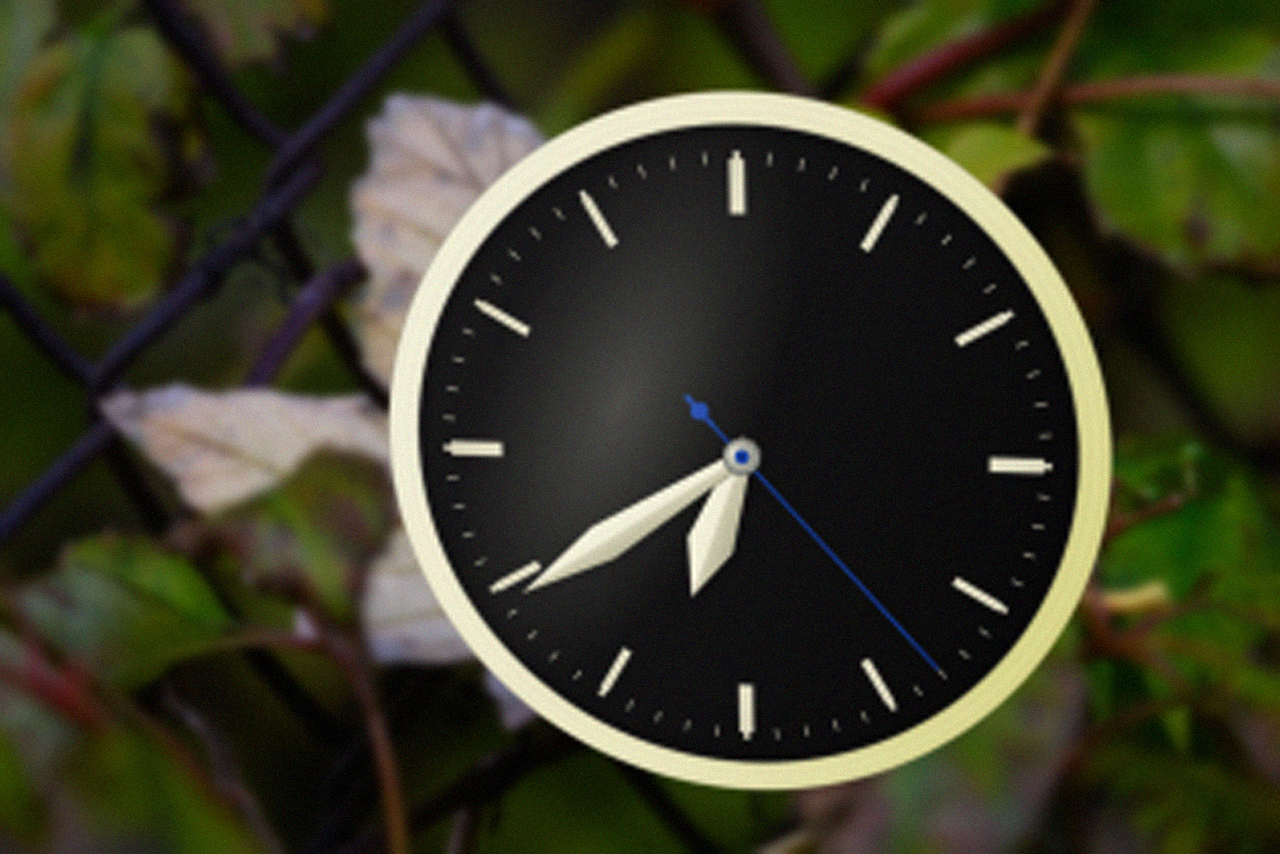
6:39:23
